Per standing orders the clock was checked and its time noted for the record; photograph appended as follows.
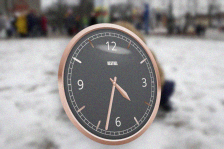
4:33
